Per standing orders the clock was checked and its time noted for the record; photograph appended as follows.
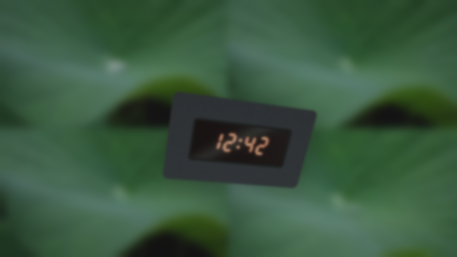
12:42
